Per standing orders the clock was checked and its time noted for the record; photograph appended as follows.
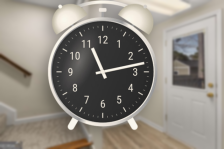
11:13
